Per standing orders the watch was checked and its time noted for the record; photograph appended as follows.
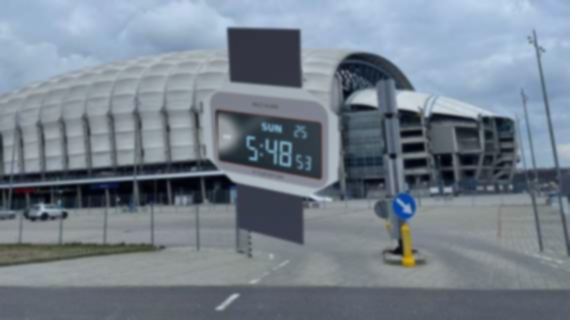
5:48
